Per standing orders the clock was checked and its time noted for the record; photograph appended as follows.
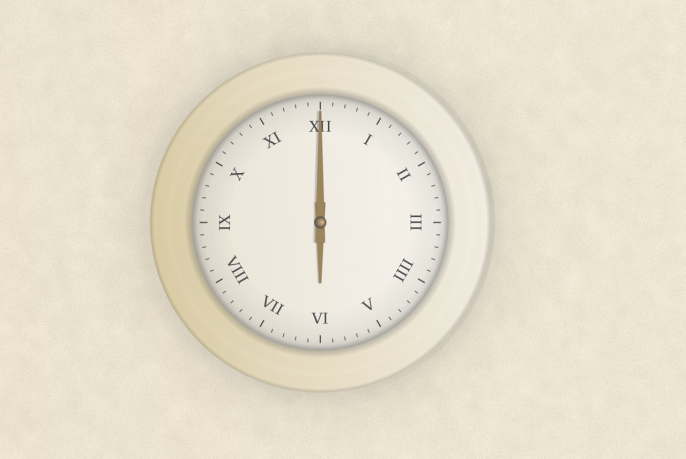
6:00
